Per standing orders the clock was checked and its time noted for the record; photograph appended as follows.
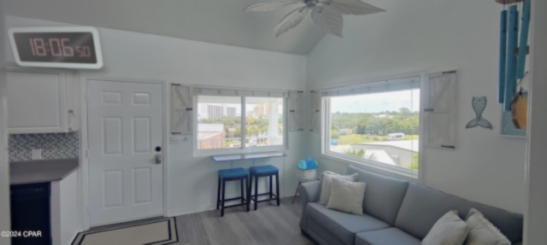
18:06
